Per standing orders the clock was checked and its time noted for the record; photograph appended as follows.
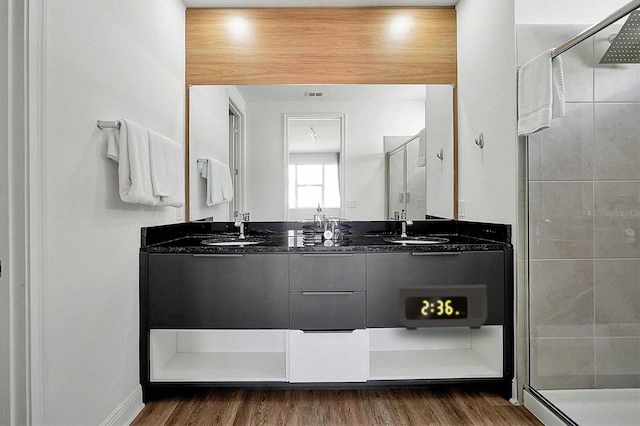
2:36
